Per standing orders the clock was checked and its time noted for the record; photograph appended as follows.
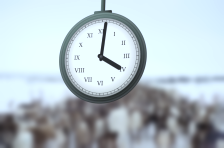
4:01
